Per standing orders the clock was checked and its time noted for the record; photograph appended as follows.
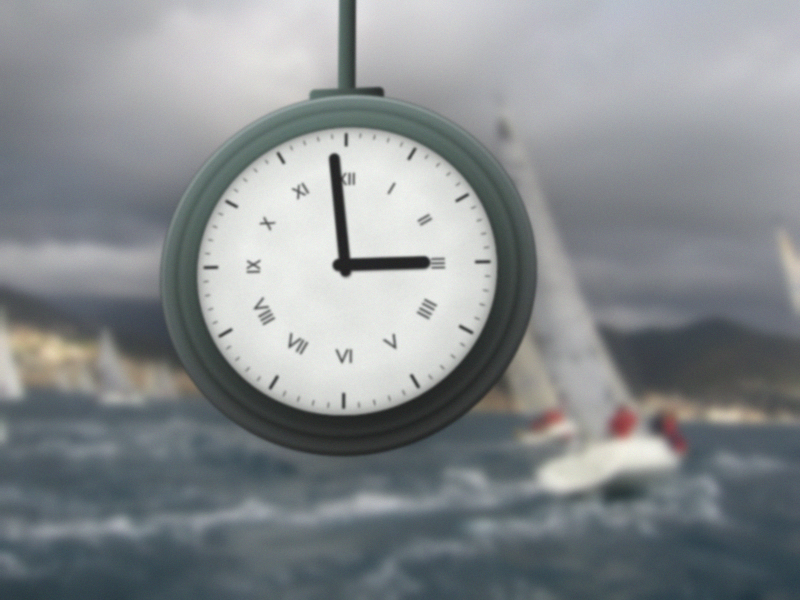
2:59
